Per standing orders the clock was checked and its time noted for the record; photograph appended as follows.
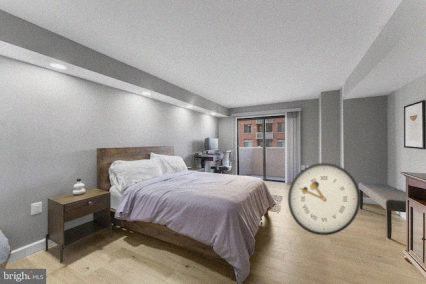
10:49
